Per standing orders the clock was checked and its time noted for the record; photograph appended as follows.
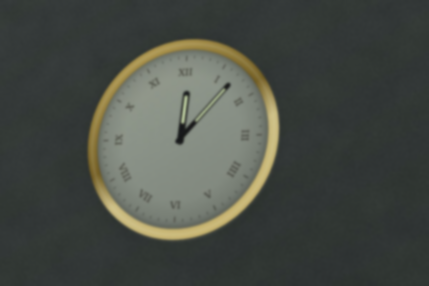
12:07
